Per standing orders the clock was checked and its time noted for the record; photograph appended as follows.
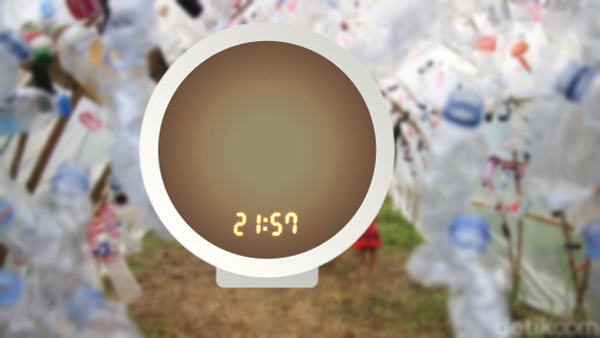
21:57
